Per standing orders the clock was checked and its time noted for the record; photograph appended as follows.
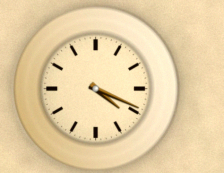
4:19
